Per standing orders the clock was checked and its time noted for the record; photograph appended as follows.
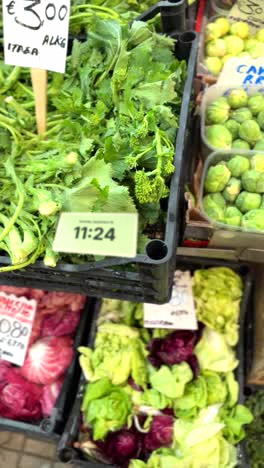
11:24
